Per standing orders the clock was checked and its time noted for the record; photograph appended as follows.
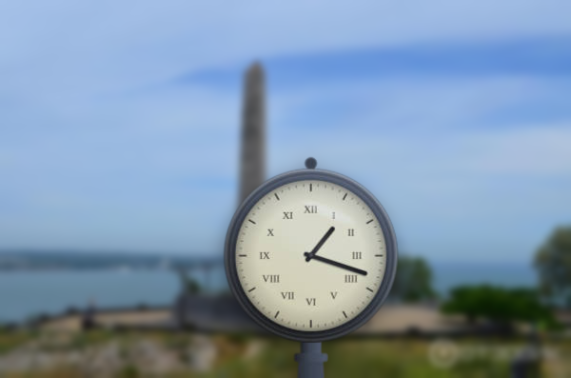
1:18
